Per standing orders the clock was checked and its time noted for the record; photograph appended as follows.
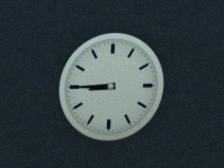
8:45
